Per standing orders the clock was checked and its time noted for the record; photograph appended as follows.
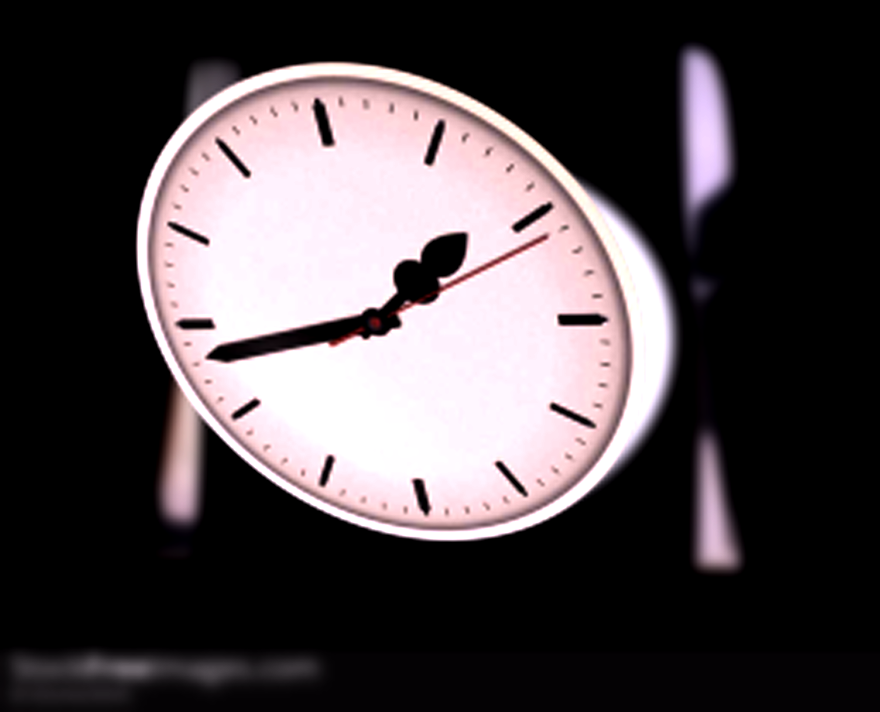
1:43:11
